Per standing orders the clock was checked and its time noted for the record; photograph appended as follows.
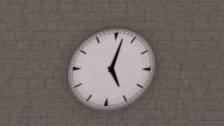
5:02
